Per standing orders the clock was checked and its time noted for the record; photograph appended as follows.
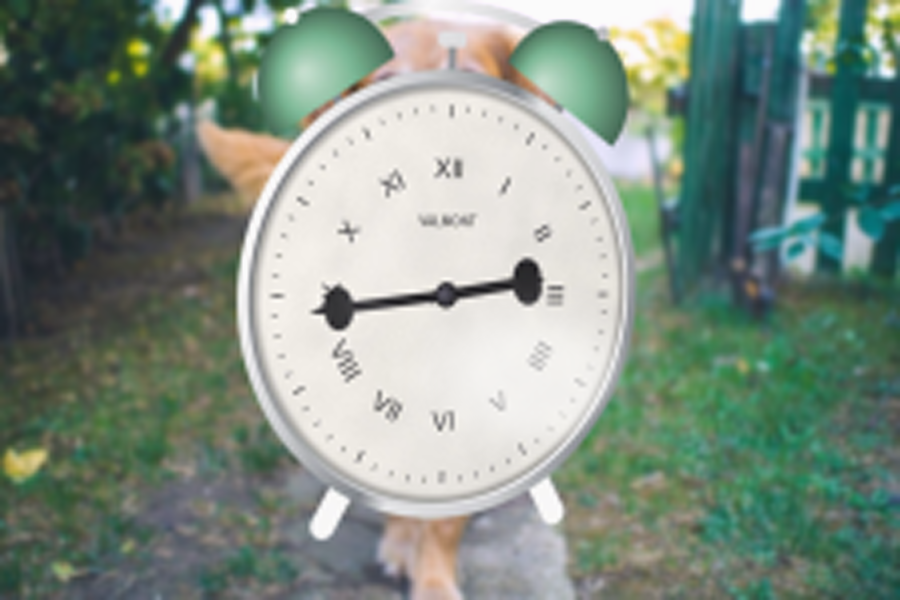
2:44
